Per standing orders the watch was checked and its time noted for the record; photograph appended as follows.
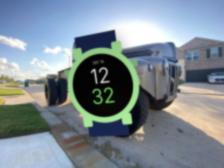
12:32
